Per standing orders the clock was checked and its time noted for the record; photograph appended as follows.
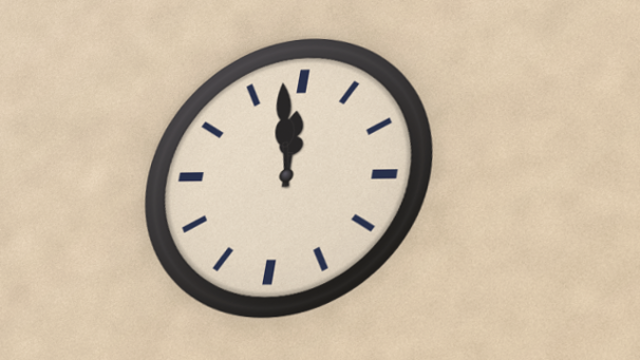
11:58
